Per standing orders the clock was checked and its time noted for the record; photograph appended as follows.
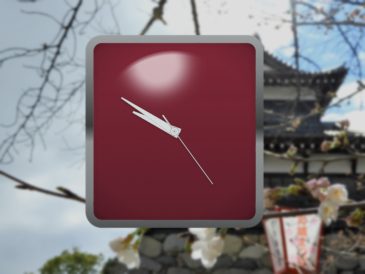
9:50:24
